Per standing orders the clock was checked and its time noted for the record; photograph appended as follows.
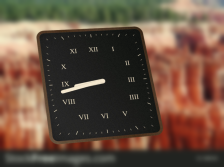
8:43
